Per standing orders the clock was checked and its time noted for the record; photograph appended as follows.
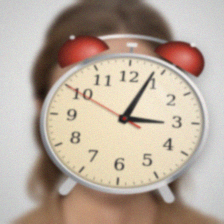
3:03:50
